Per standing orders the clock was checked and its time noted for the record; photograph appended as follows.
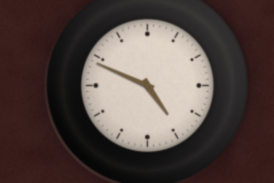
4:49
